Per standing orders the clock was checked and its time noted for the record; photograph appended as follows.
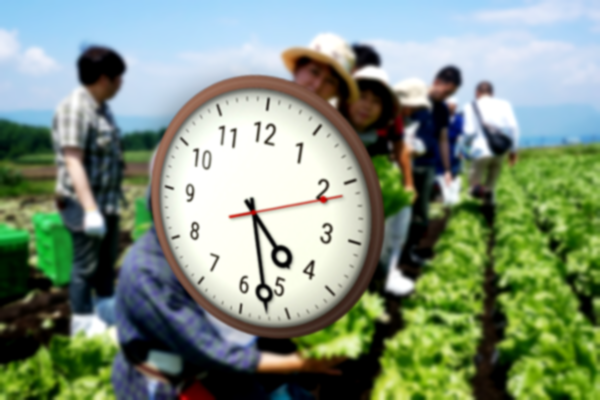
4:27:11
